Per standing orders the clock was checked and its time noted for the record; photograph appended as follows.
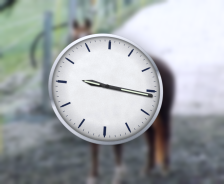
9:16
